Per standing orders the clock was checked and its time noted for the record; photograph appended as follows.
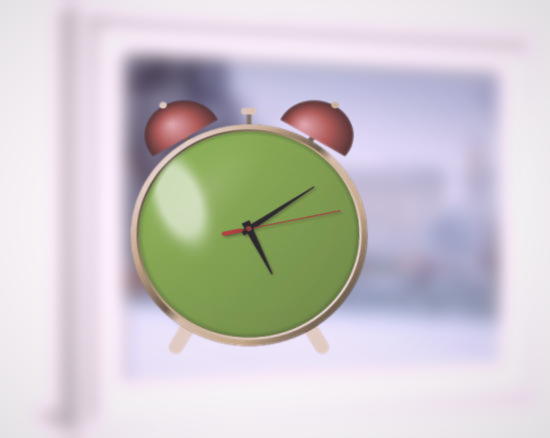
5:09:13
